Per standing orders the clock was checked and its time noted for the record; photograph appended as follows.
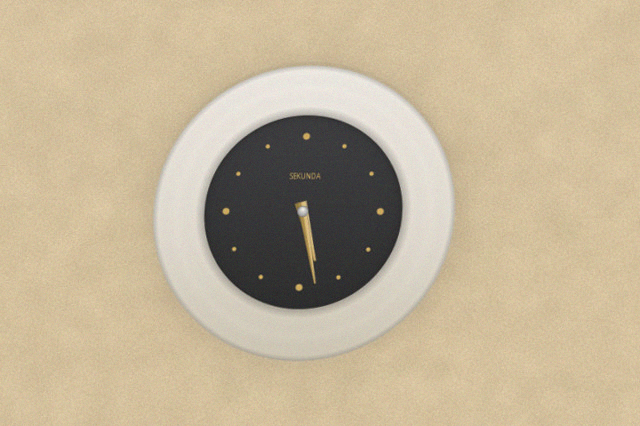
5:28
